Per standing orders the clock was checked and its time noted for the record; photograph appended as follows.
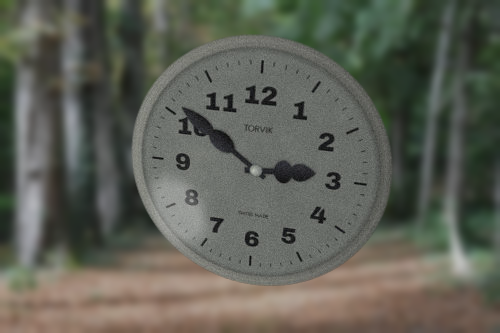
2:51
